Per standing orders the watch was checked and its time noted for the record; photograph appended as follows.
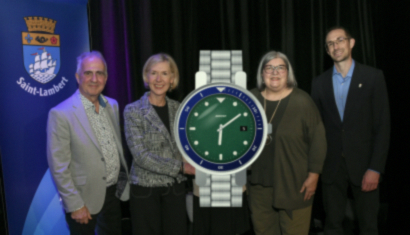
6:09
